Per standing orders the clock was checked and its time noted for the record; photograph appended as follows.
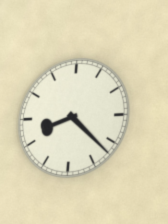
8:22
